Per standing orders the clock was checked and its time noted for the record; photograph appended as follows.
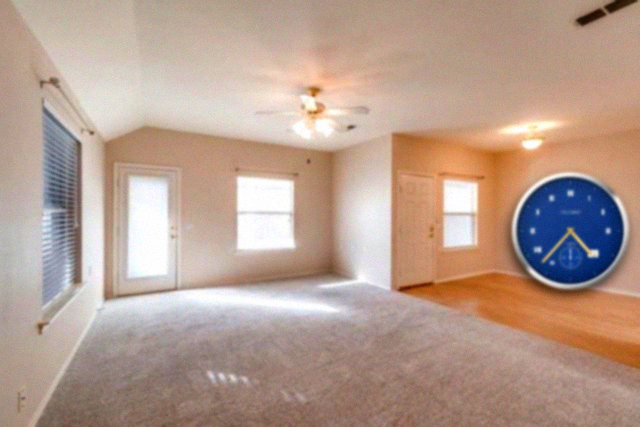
4:37
